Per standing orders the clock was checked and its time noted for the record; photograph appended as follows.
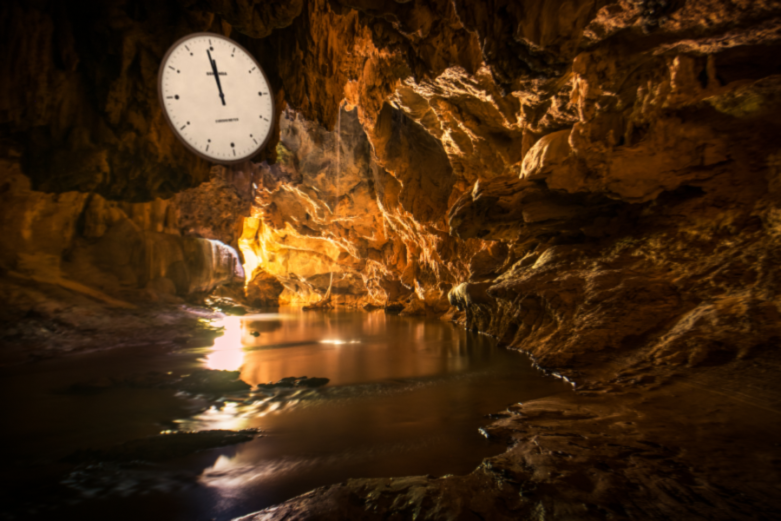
11:59
